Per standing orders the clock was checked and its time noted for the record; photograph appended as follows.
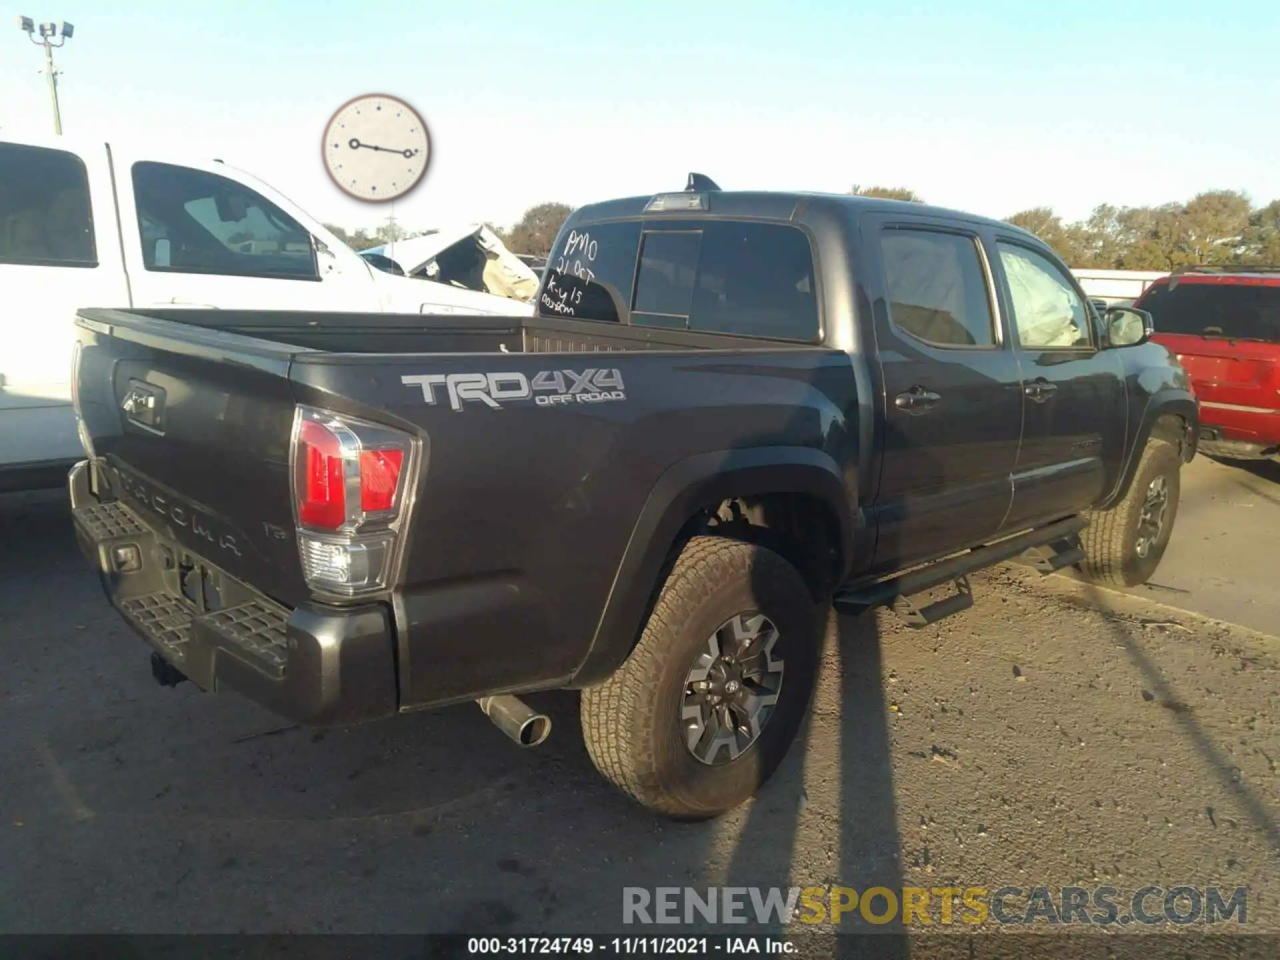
9:16
